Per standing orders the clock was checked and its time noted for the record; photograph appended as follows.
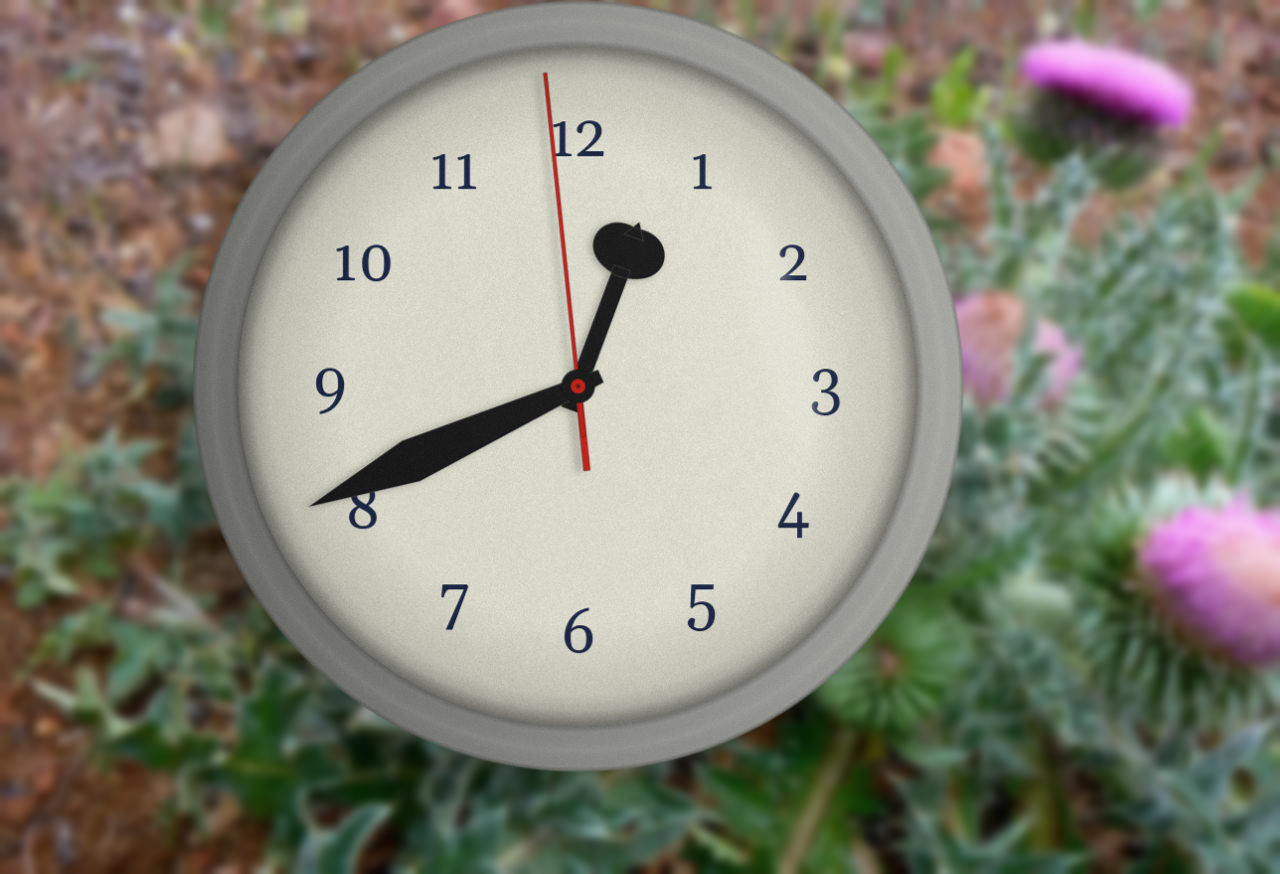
12:40:59
